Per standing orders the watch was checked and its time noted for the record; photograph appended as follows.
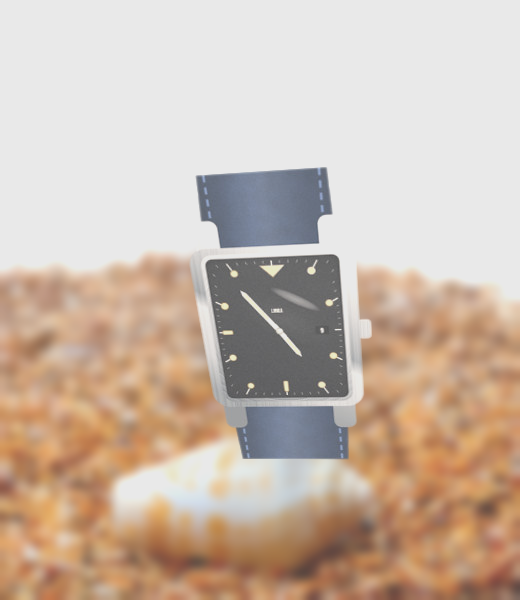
4:54
